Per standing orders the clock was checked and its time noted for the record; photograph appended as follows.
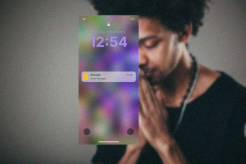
12:54
